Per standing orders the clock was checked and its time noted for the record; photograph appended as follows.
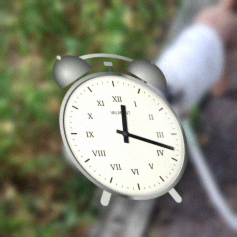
12:18
